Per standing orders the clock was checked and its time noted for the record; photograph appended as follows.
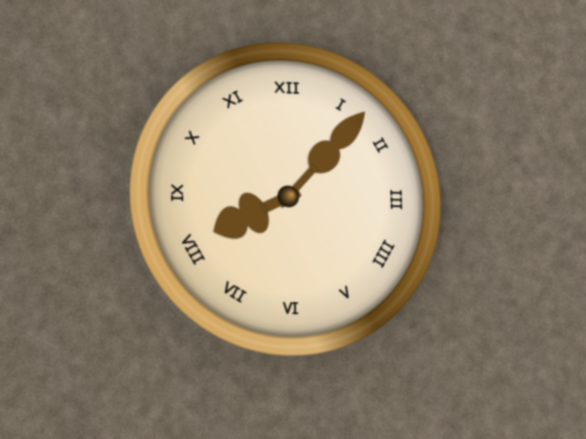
8:07
